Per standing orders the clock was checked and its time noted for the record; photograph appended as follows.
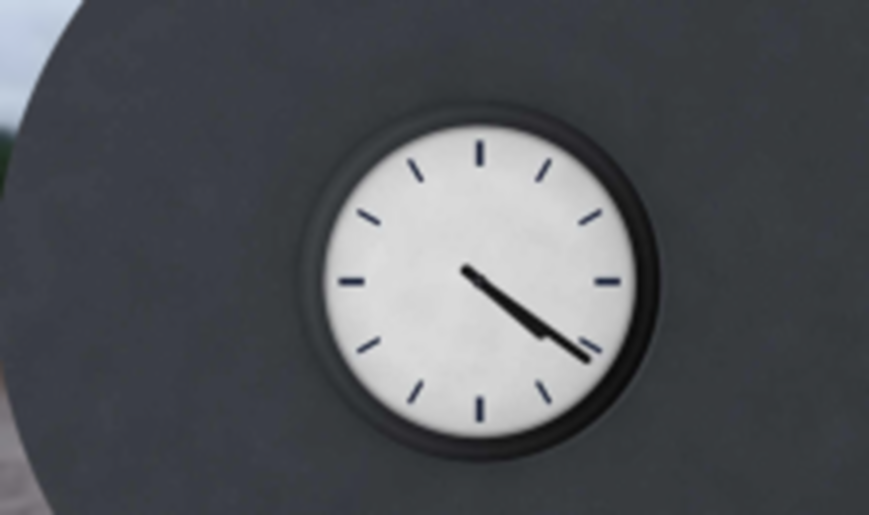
4:21
